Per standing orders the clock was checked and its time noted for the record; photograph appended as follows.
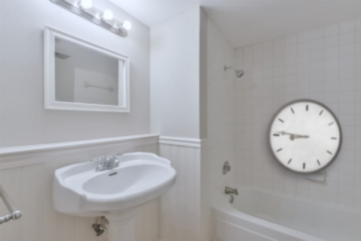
8:46
